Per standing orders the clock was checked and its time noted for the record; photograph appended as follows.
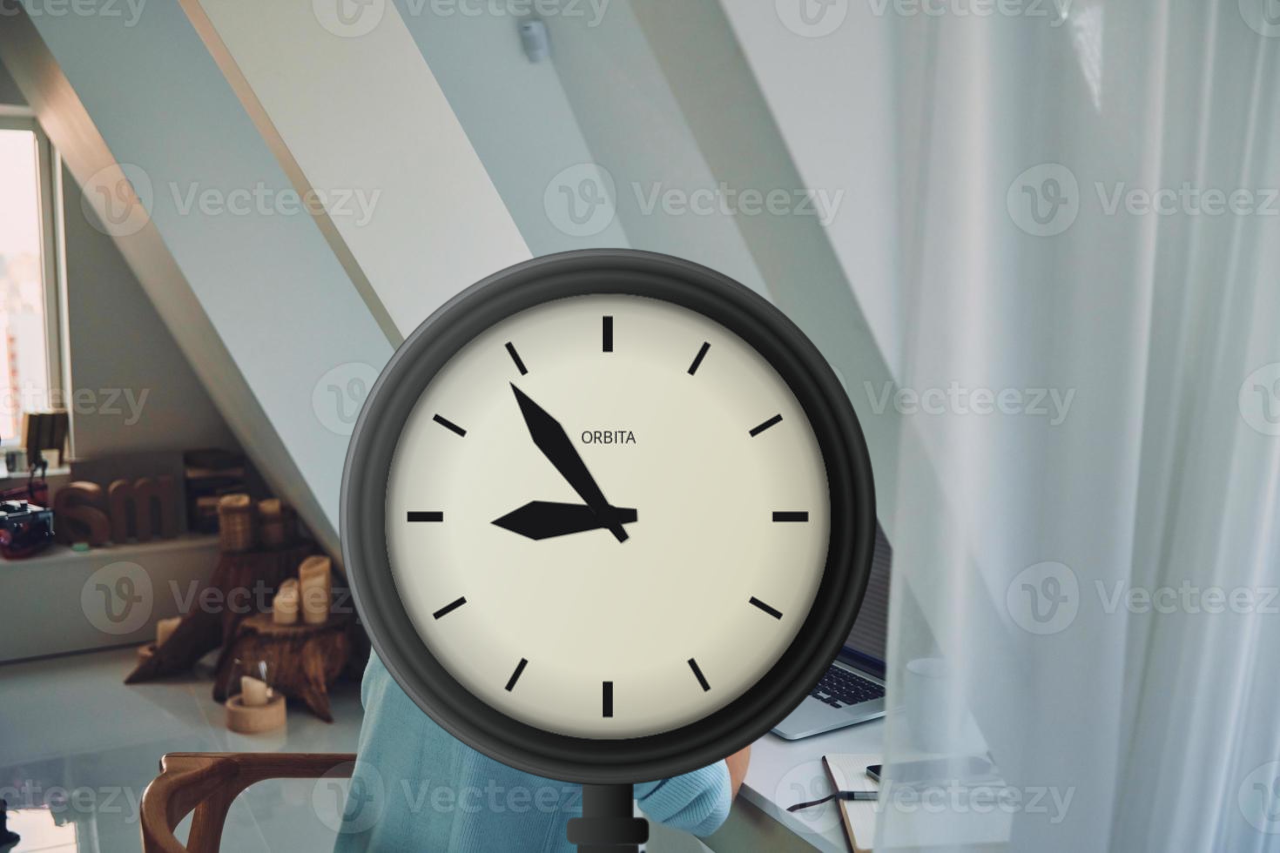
8:54
